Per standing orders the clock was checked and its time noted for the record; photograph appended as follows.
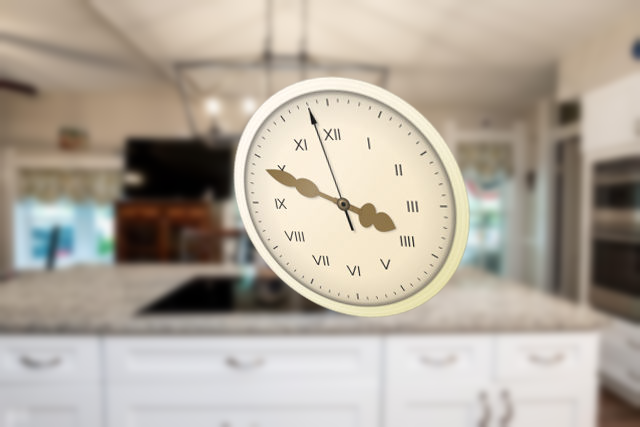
3:48:58
